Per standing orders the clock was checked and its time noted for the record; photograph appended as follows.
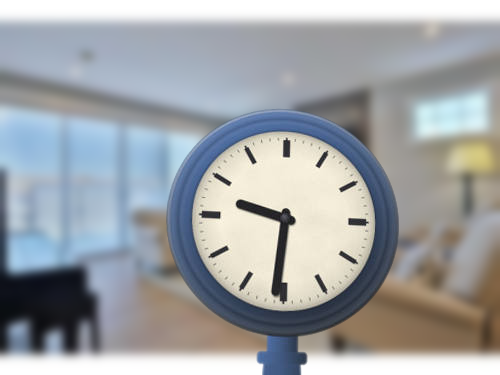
9:31
